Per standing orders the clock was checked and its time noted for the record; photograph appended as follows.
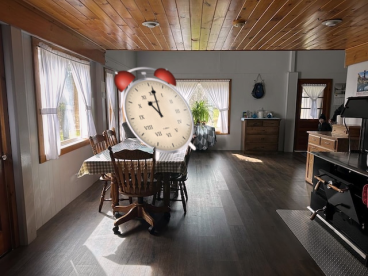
11:01
